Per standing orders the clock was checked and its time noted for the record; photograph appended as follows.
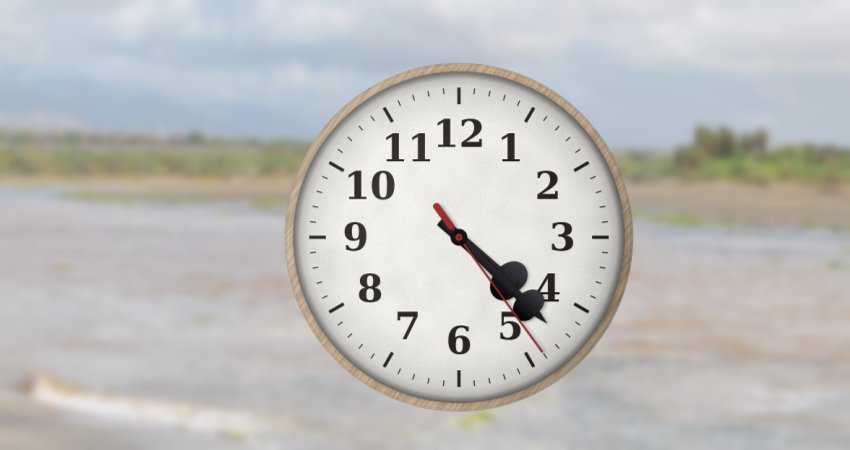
4:22:24
